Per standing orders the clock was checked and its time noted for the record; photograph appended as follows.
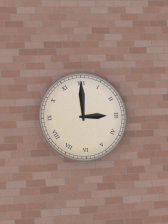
3:00
